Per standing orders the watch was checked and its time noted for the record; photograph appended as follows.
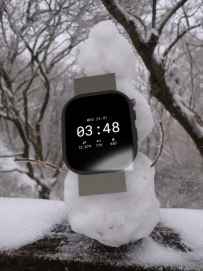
3:48
